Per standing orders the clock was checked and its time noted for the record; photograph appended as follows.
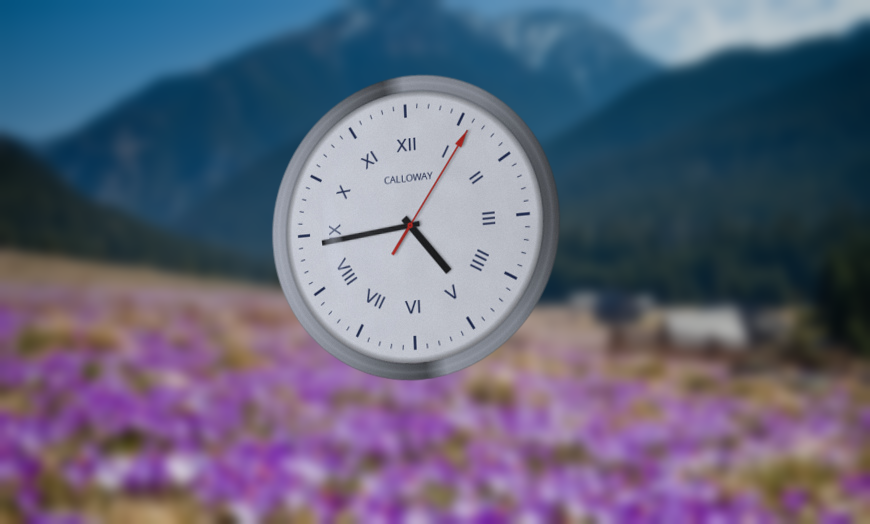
4:44:06
